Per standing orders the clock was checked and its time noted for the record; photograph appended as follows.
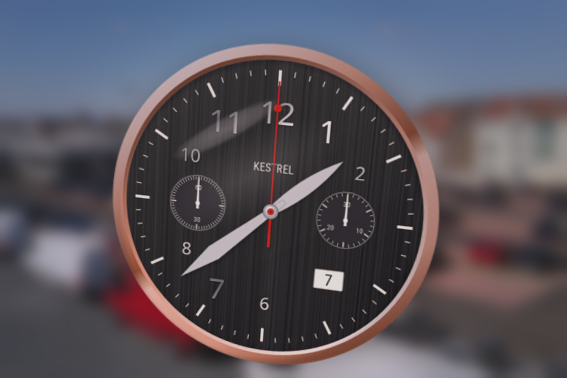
1:38
